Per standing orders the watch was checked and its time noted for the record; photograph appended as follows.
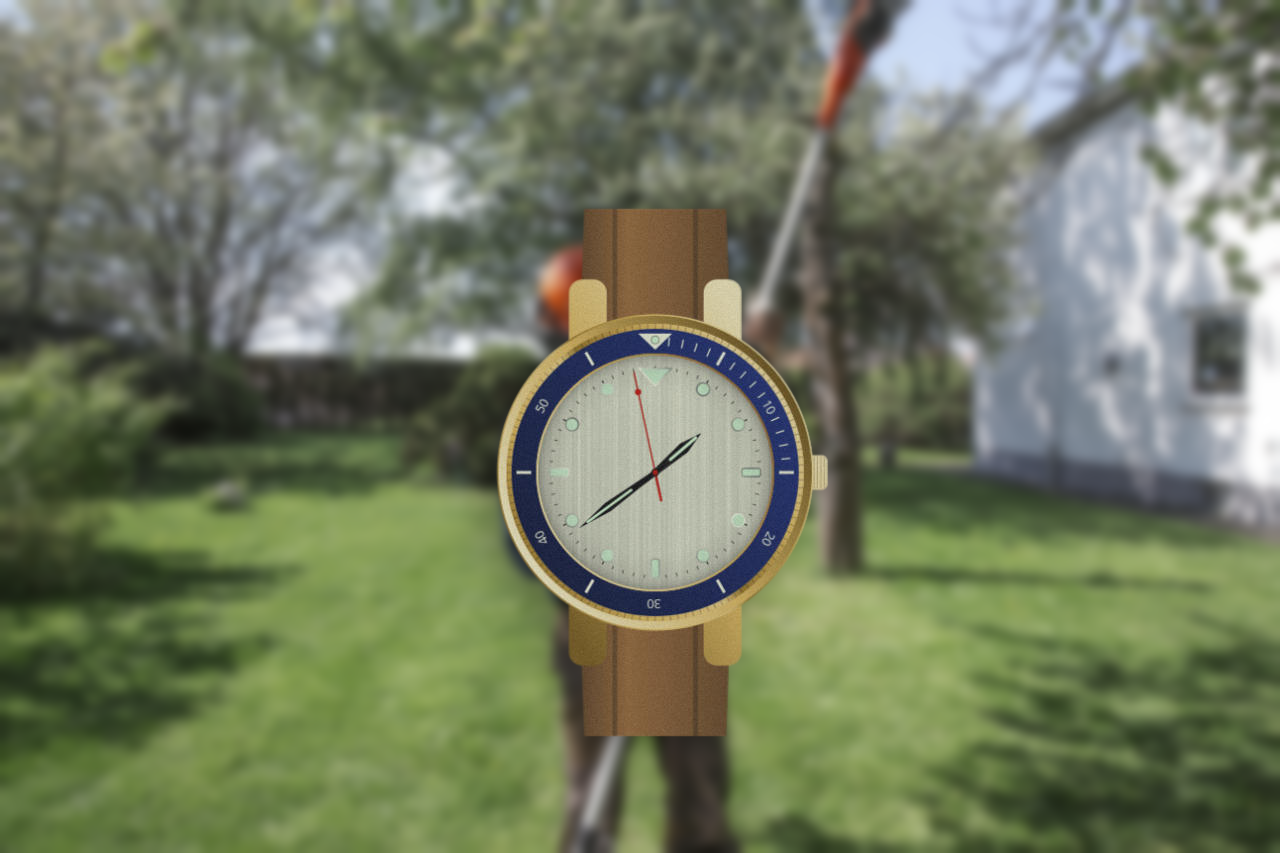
1:38:58
